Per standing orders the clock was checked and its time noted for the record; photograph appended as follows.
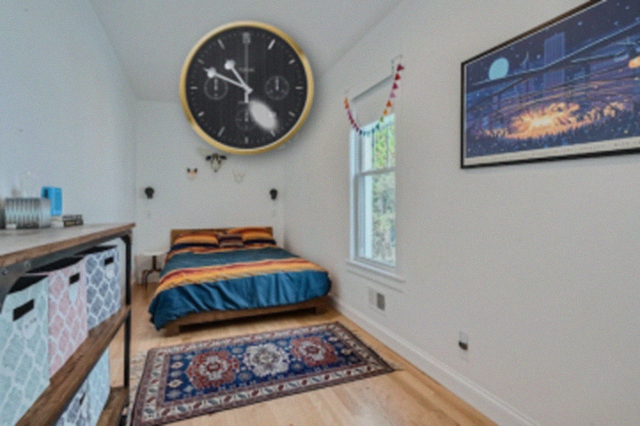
10:49
